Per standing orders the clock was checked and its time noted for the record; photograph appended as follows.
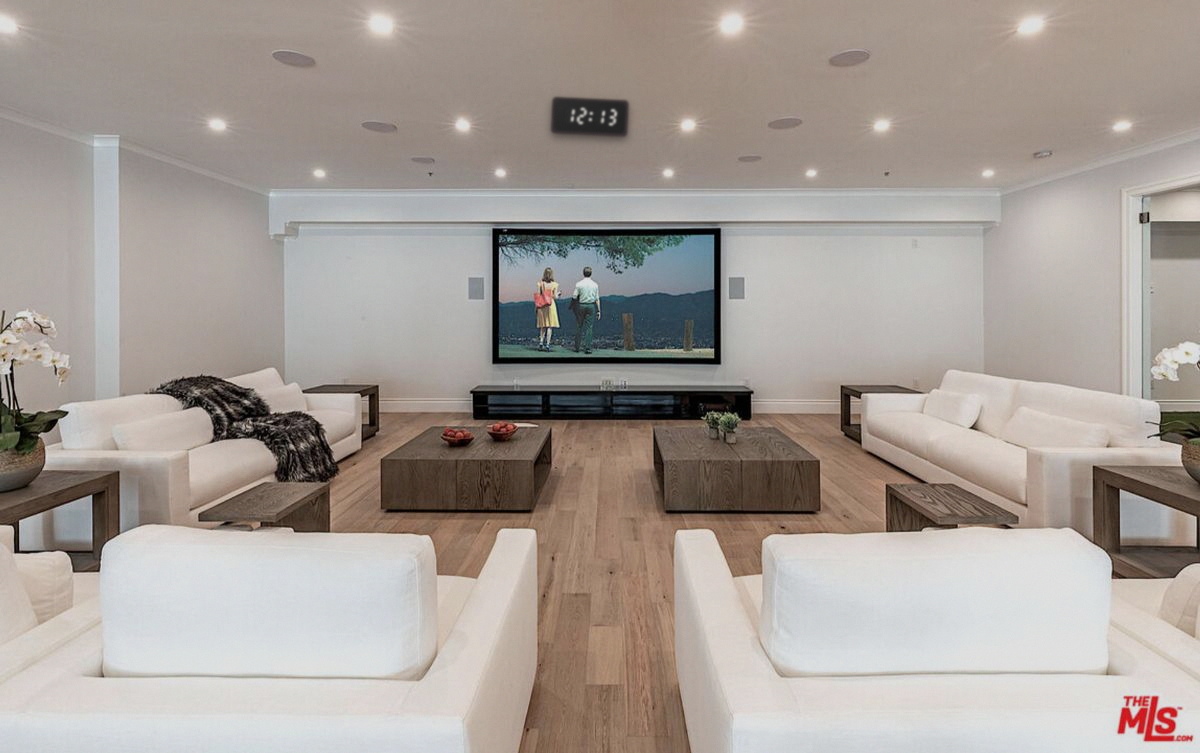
12:13
